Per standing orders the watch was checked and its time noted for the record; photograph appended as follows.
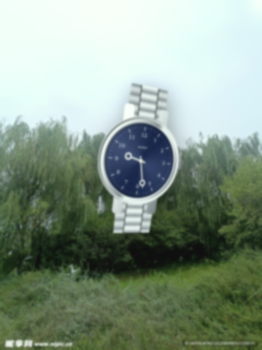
9:28
